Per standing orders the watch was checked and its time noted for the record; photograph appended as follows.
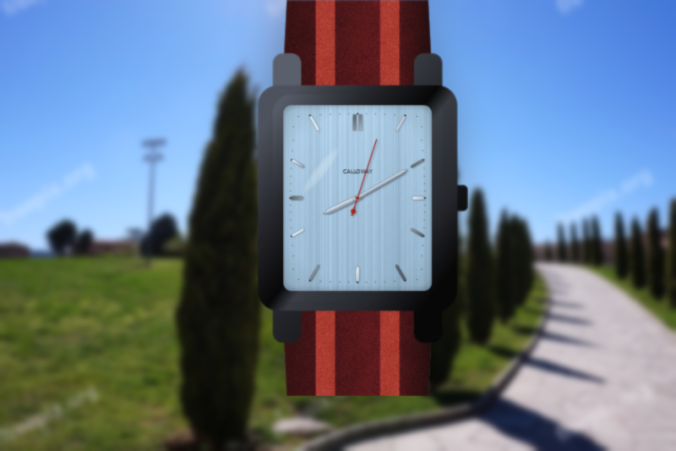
8:10:03
